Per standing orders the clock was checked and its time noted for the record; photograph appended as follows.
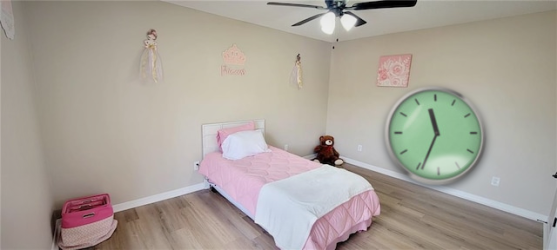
11:34
